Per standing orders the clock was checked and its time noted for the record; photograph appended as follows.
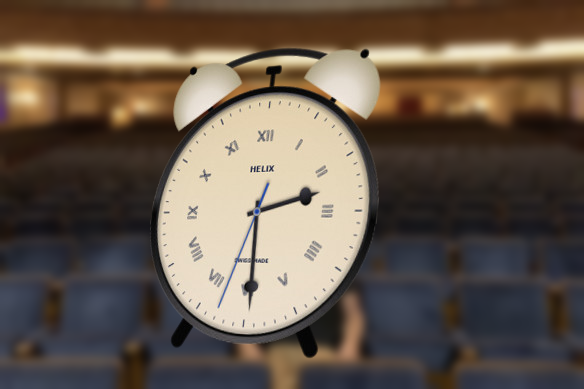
2:29:33
